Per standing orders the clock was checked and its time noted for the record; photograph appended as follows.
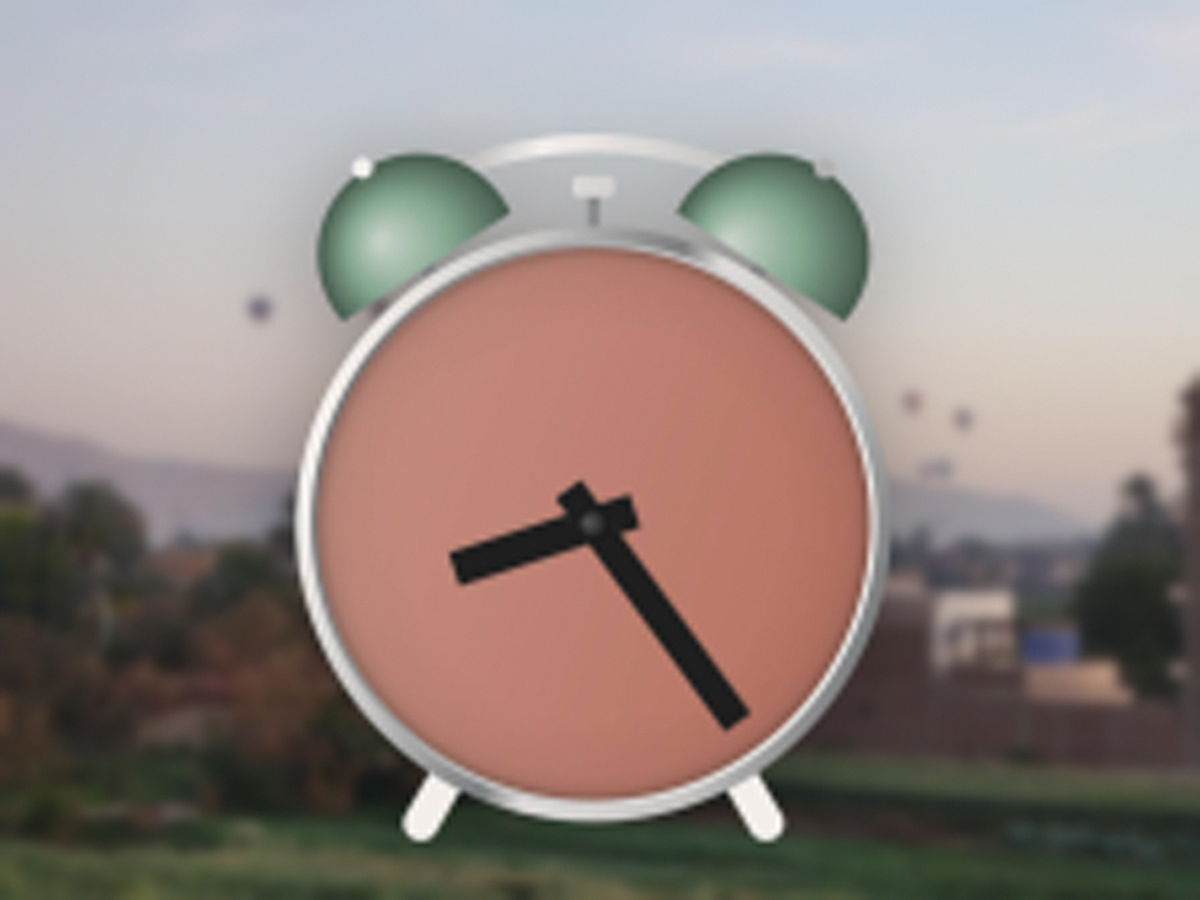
8:24
